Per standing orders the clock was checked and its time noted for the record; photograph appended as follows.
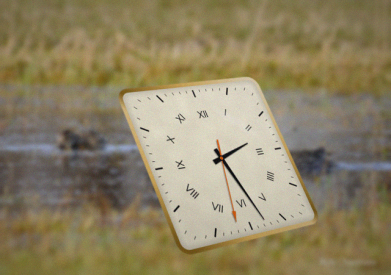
2:27:32
